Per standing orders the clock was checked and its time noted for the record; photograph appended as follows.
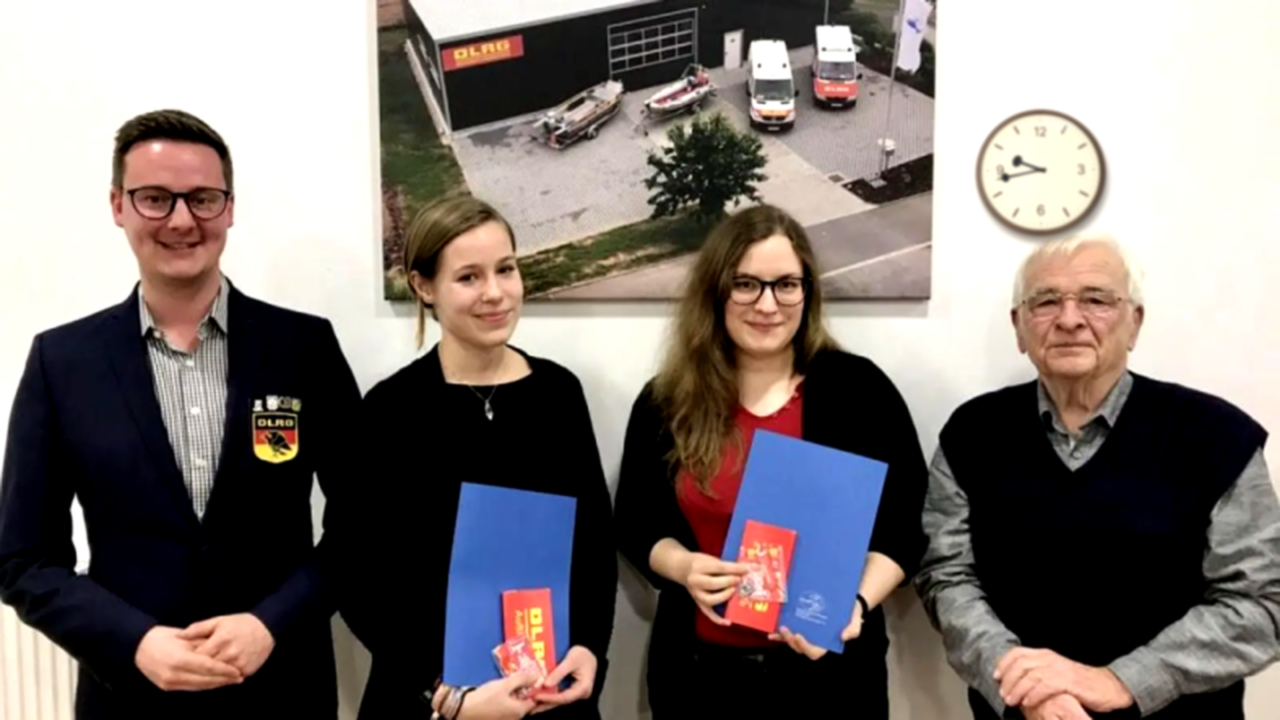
9:43
